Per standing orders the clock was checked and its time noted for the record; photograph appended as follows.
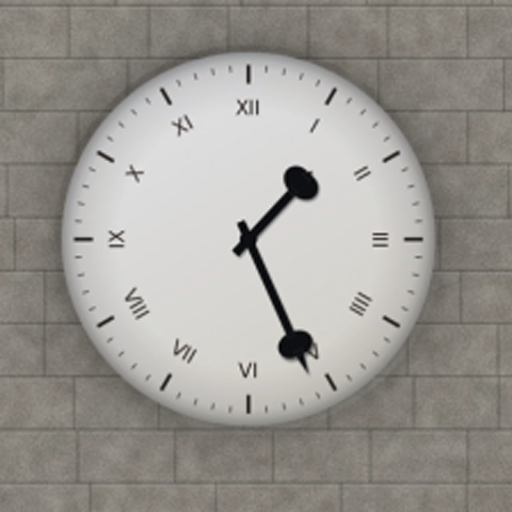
1:26
